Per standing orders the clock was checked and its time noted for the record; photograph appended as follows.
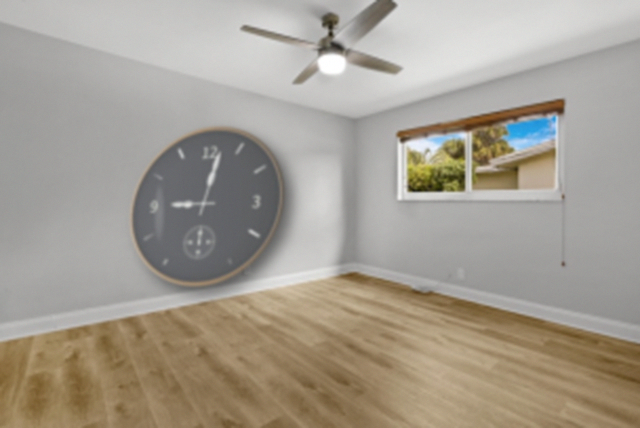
9:02
